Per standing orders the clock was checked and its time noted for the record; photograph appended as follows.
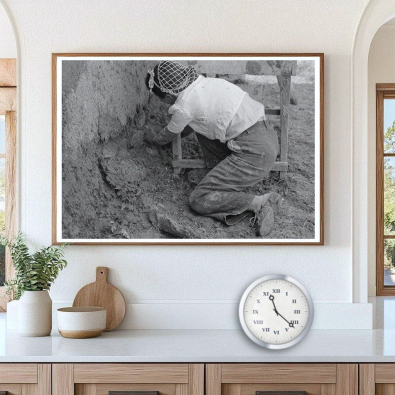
11:22
